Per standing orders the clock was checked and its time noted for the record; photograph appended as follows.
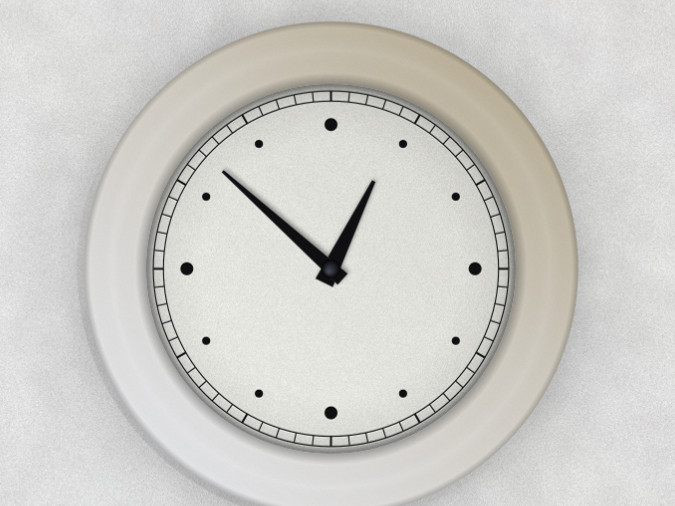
12:52
